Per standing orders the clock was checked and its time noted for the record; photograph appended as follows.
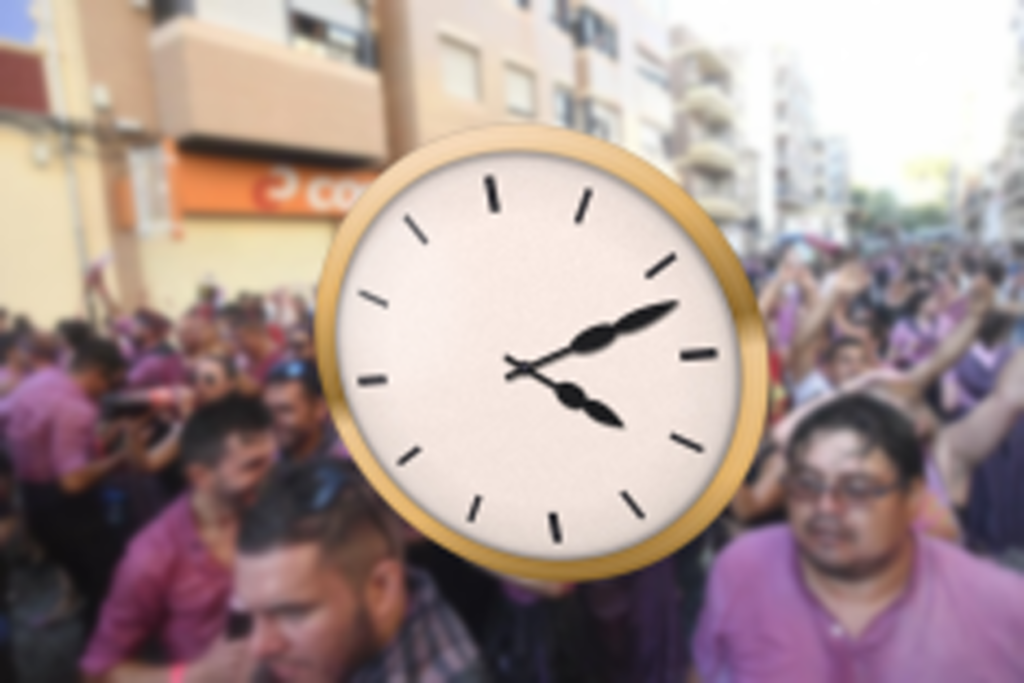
4:12
